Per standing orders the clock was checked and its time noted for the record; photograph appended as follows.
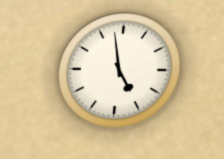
4:58
